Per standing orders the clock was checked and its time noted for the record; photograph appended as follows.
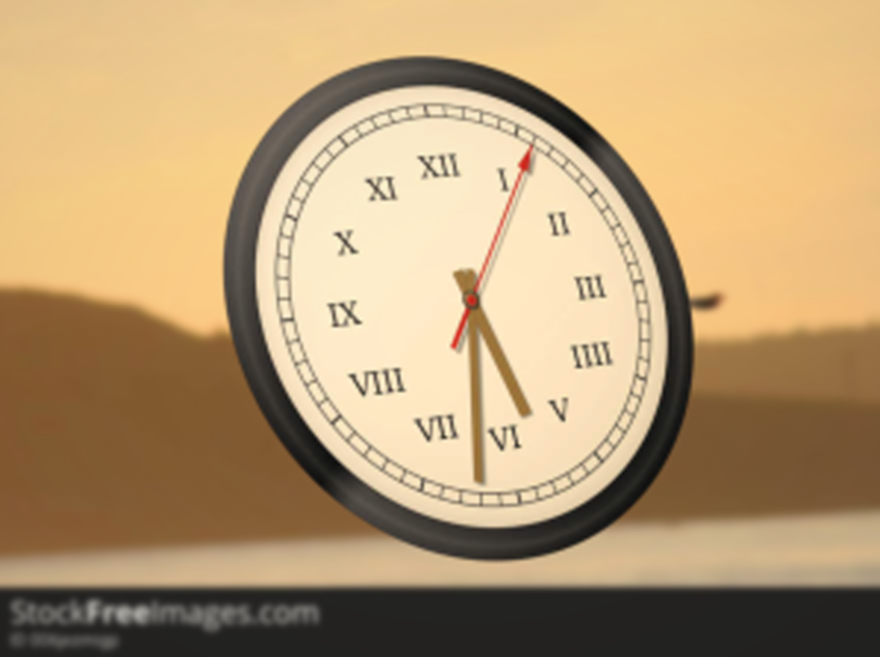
5:32:06
